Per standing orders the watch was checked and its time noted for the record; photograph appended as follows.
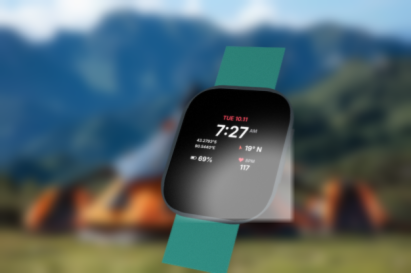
7:27
